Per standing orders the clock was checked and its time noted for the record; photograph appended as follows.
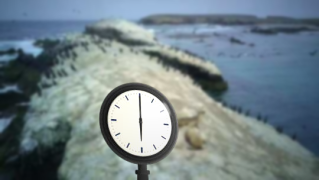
6:00
